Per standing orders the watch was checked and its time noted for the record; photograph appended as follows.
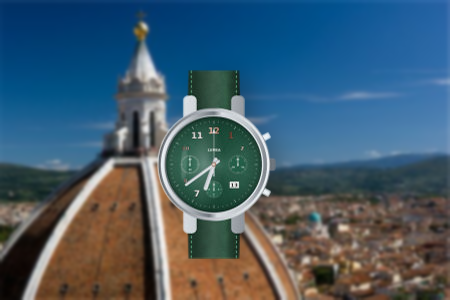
6:39
